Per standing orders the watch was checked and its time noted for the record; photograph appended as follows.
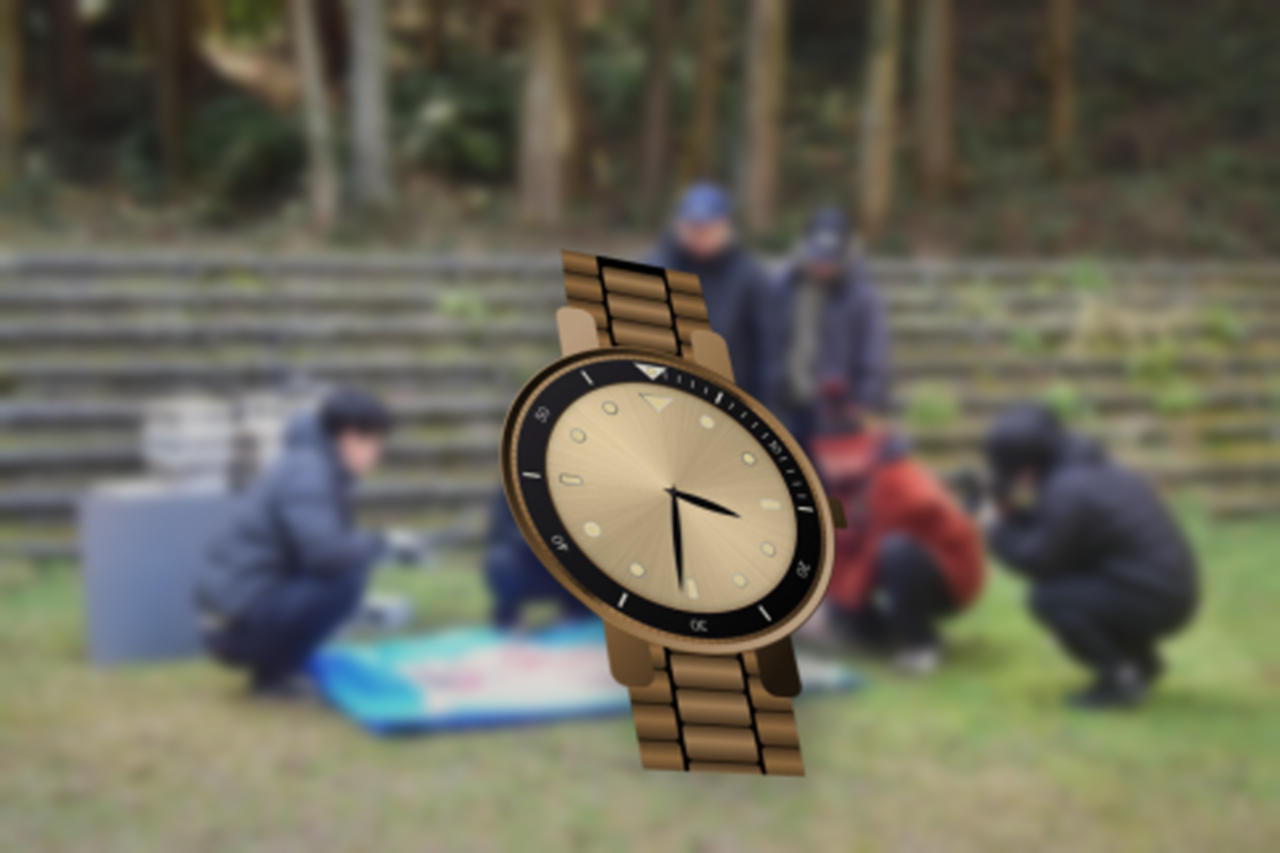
3:31
